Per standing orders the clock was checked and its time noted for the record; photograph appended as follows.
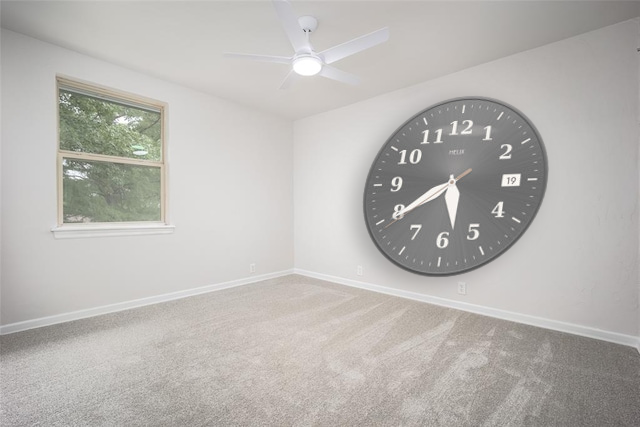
5:39:39
